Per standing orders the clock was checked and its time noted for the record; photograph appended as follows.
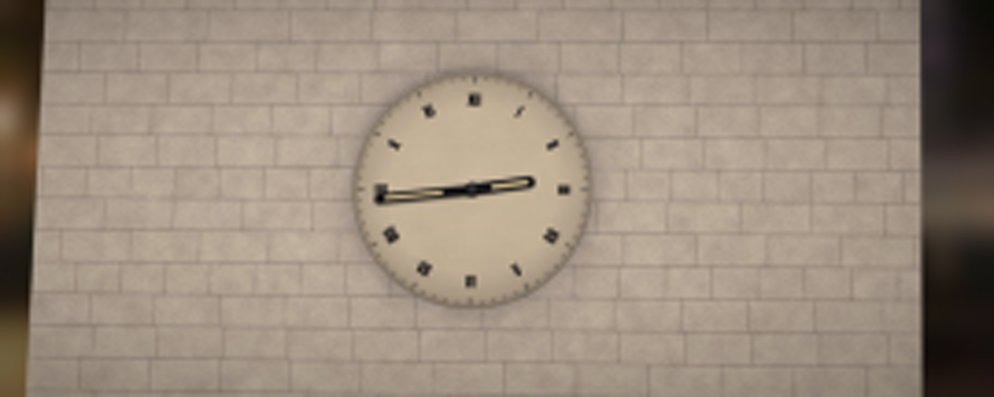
2:44
